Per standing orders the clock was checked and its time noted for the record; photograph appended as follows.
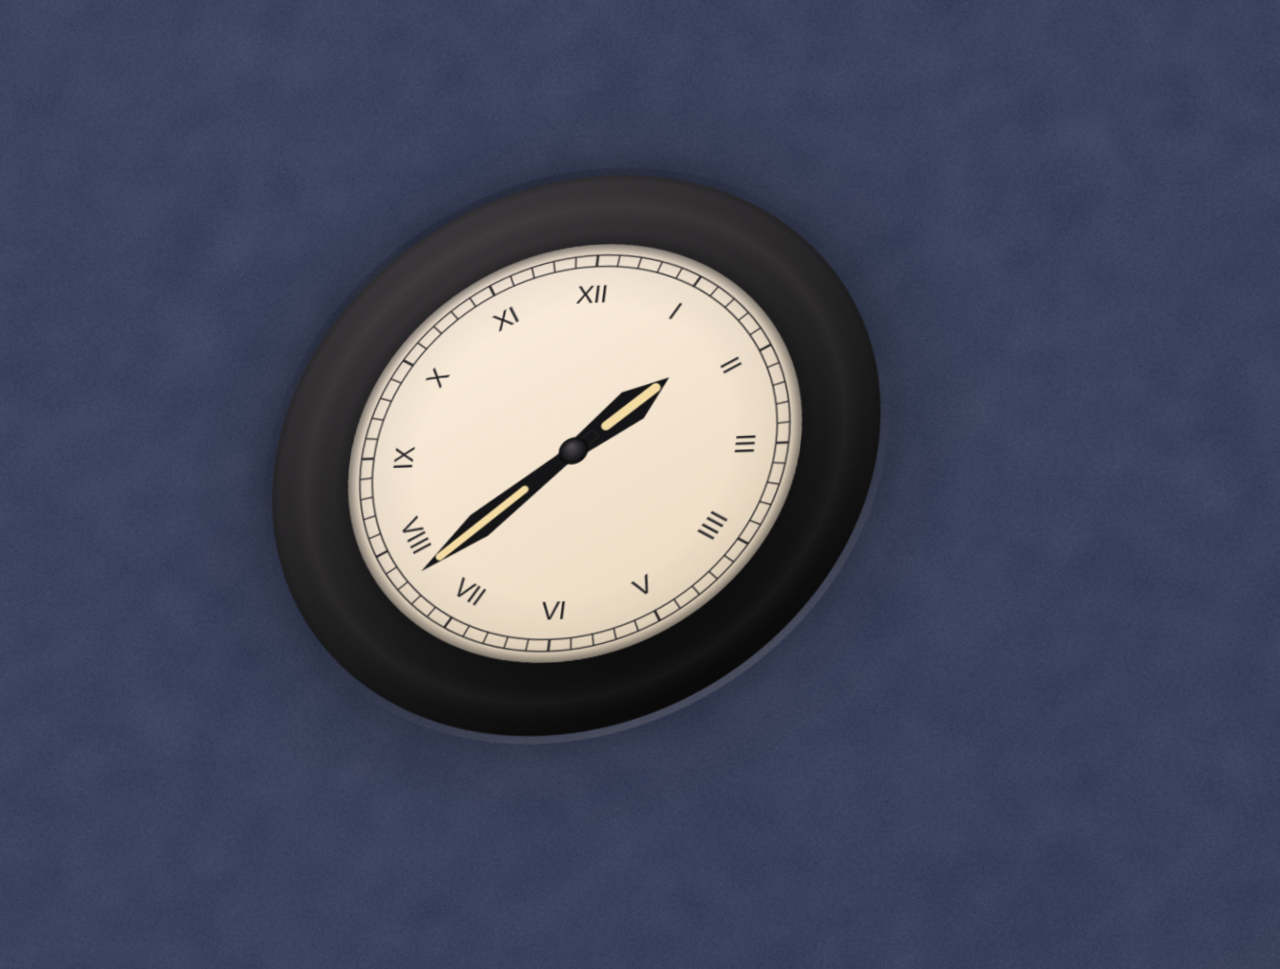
1:38
